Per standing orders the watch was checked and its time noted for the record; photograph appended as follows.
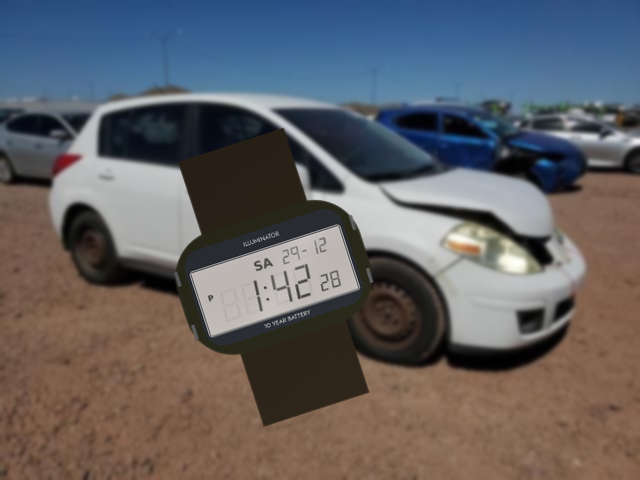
1:42:28
